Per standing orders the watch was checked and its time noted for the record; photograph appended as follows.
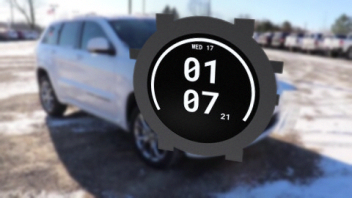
1:07:21
